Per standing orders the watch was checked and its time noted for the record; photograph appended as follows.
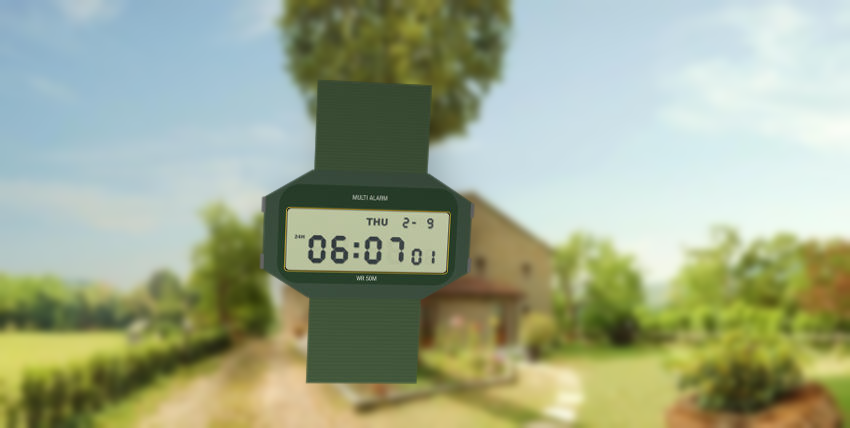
6:07:01
